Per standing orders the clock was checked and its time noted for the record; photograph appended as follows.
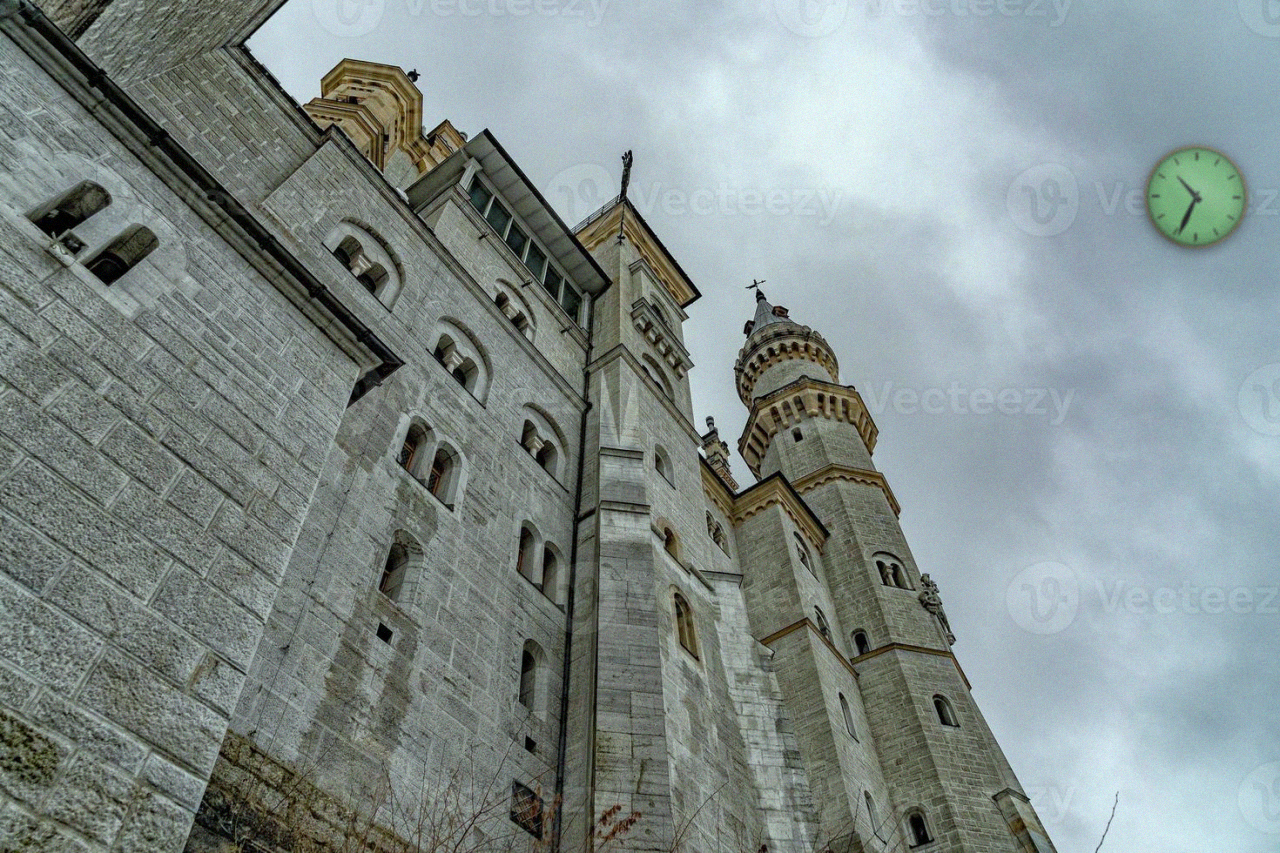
10:34
